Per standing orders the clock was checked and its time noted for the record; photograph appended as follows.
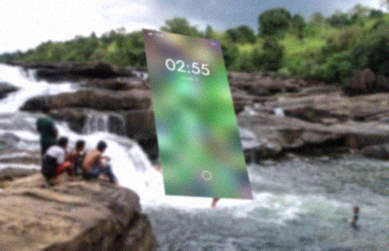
2:55
